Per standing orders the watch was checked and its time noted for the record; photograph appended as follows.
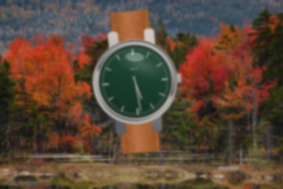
5:29
